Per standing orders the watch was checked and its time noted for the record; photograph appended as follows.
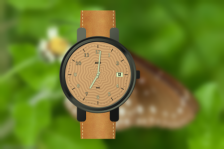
7:01
